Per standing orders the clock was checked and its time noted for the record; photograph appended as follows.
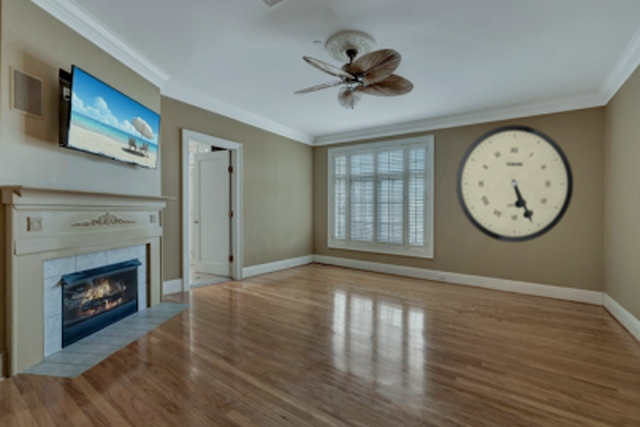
5:26
